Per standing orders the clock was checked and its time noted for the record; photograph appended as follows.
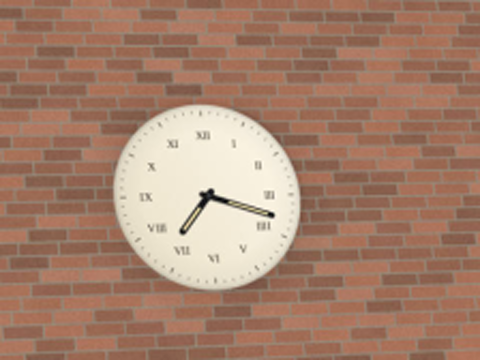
7:18
